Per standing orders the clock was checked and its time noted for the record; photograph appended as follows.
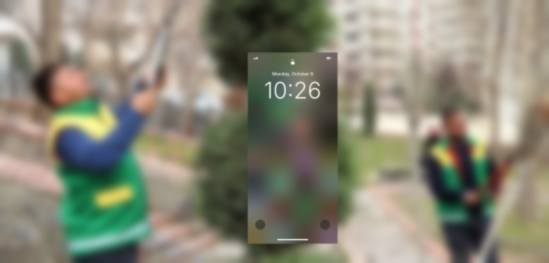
10:26
